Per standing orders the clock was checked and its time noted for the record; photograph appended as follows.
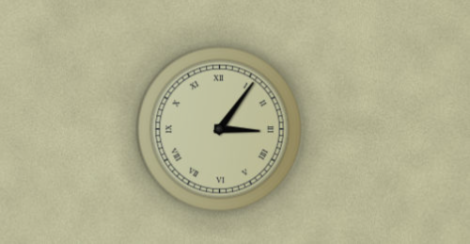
3:06
